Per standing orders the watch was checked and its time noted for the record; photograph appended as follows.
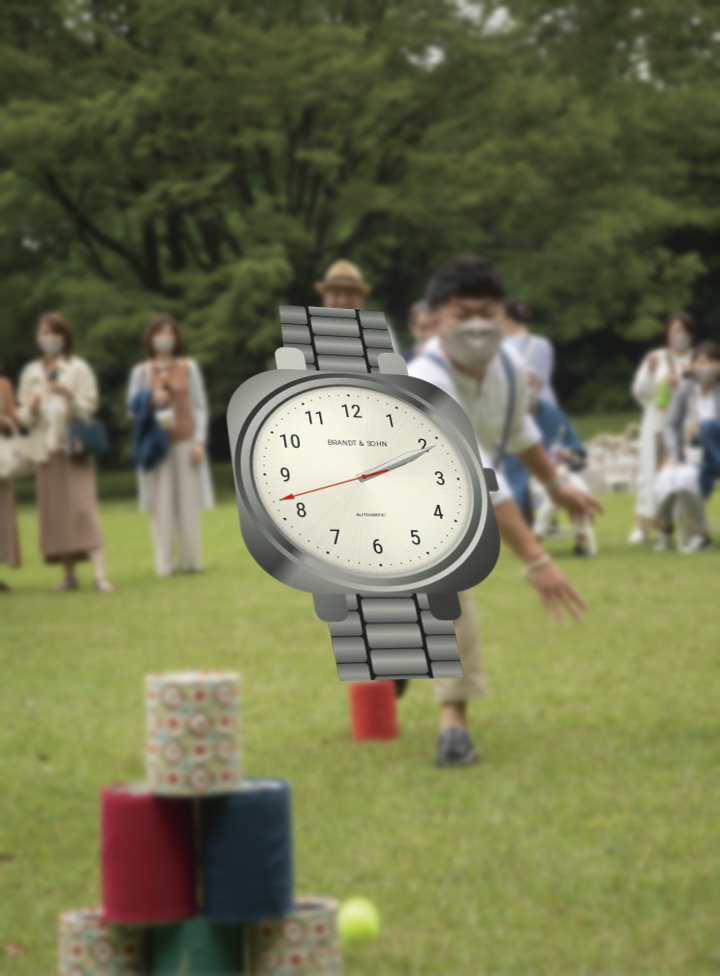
2:10:42
